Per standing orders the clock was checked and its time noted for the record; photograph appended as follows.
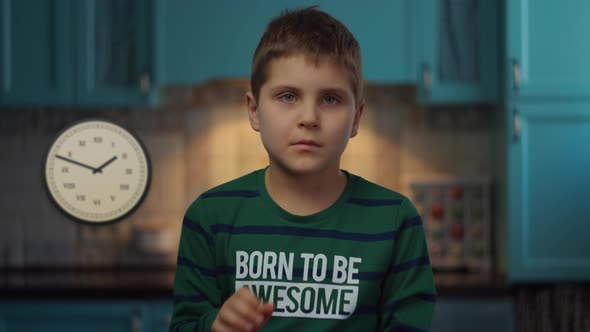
1:48
